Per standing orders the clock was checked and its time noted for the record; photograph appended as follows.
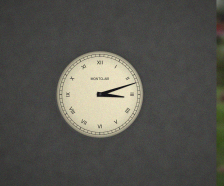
3:12
